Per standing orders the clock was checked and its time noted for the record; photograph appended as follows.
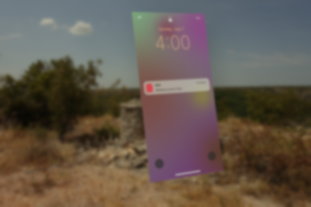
4:00
